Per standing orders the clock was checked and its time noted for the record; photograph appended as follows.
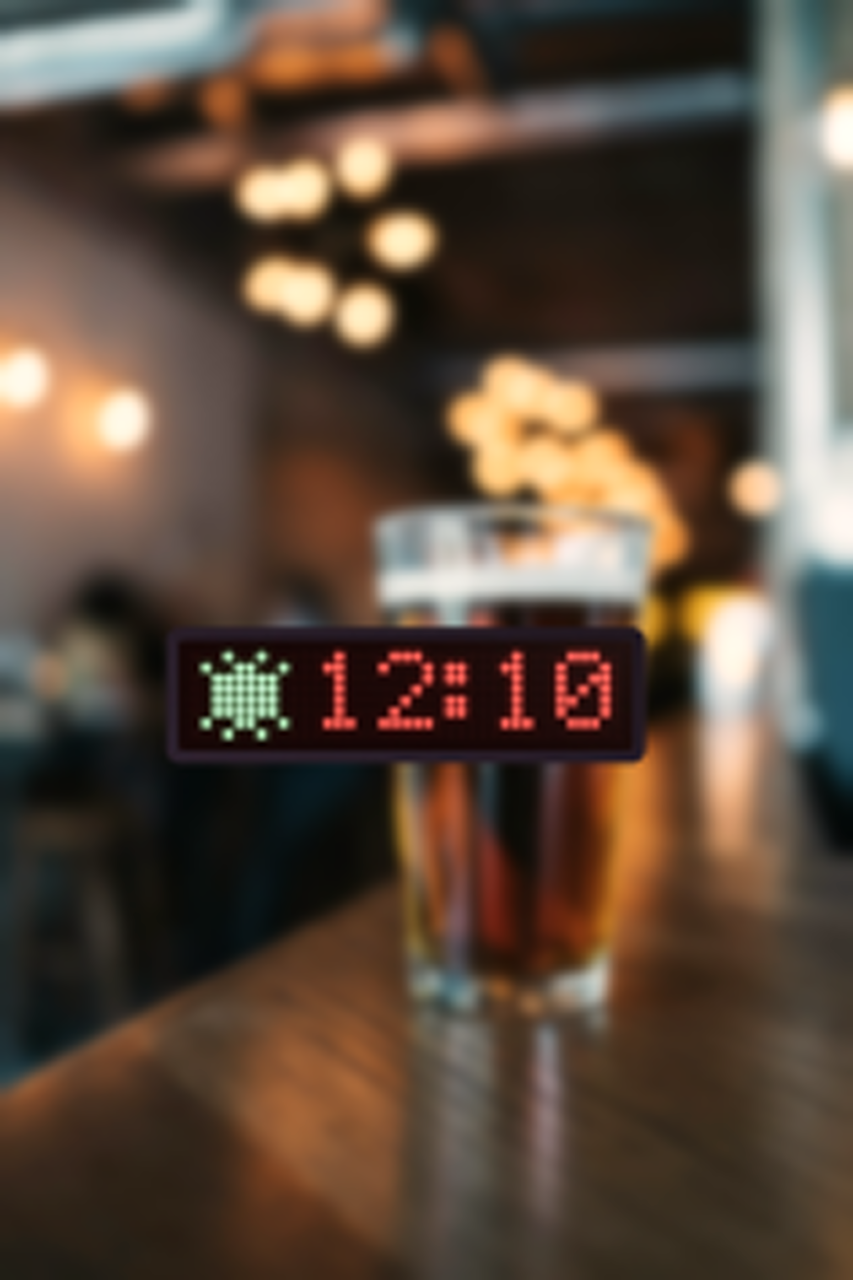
12:10
